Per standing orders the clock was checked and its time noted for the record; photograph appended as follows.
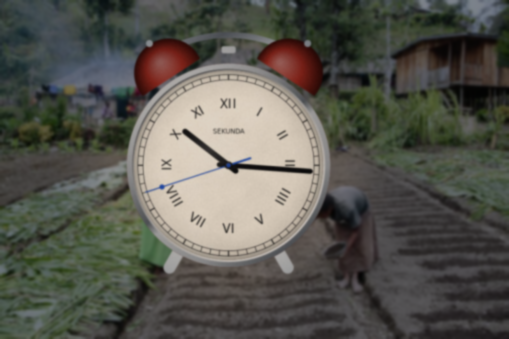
10:15:42
